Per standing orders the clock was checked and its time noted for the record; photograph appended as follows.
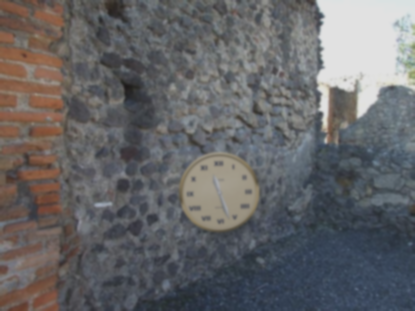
11:27
